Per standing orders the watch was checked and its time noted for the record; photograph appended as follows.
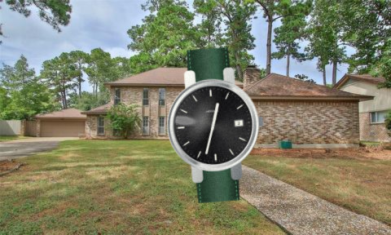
12:33
